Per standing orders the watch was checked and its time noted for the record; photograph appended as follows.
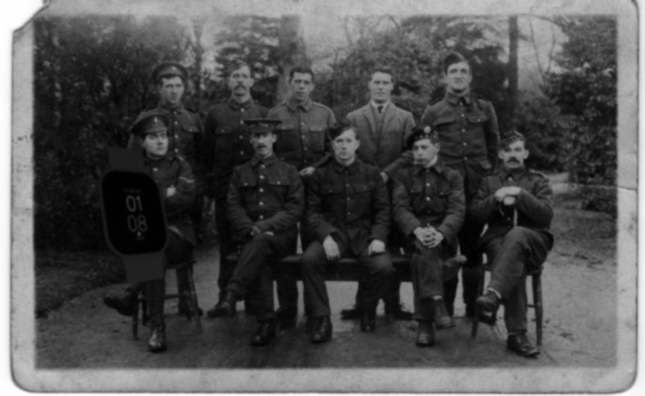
1:08
